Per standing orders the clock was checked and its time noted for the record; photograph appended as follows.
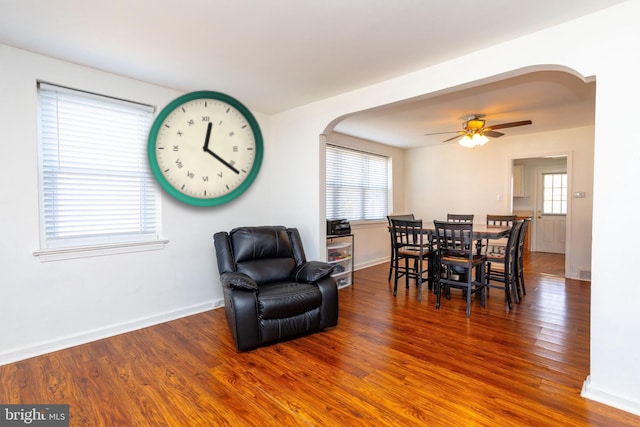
12:21
